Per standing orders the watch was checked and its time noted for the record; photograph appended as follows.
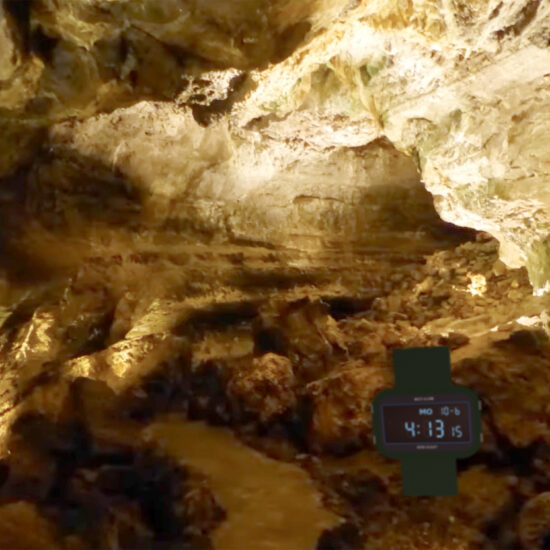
4:13:15
